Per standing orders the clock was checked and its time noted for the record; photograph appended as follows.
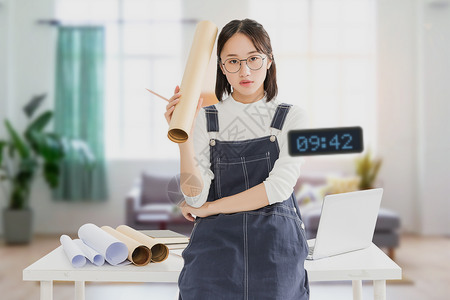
9:42
